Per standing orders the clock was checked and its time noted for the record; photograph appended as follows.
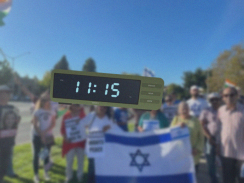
11:15
